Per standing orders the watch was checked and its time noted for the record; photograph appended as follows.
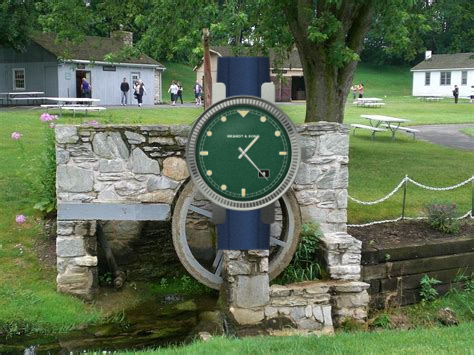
1:23
